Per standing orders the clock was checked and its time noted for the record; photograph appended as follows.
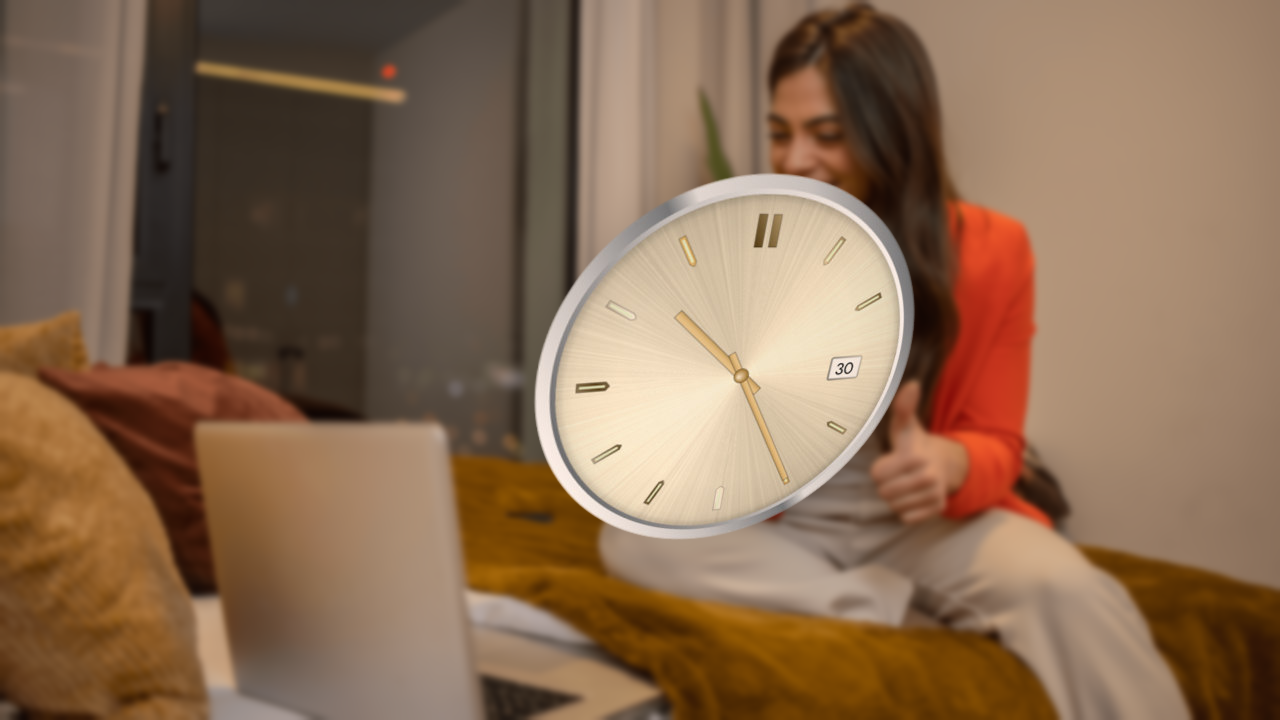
10:25
